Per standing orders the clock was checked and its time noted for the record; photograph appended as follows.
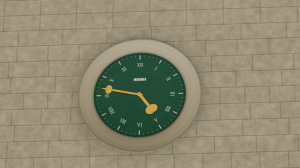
4:47
